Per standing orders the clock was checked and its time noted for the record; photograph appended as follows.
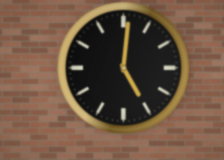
5:01
